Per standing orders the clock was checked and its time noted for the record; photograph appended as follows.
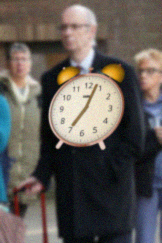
7:03
